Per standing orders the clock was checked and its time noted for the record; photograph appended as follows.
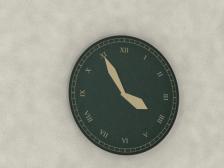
3:55
